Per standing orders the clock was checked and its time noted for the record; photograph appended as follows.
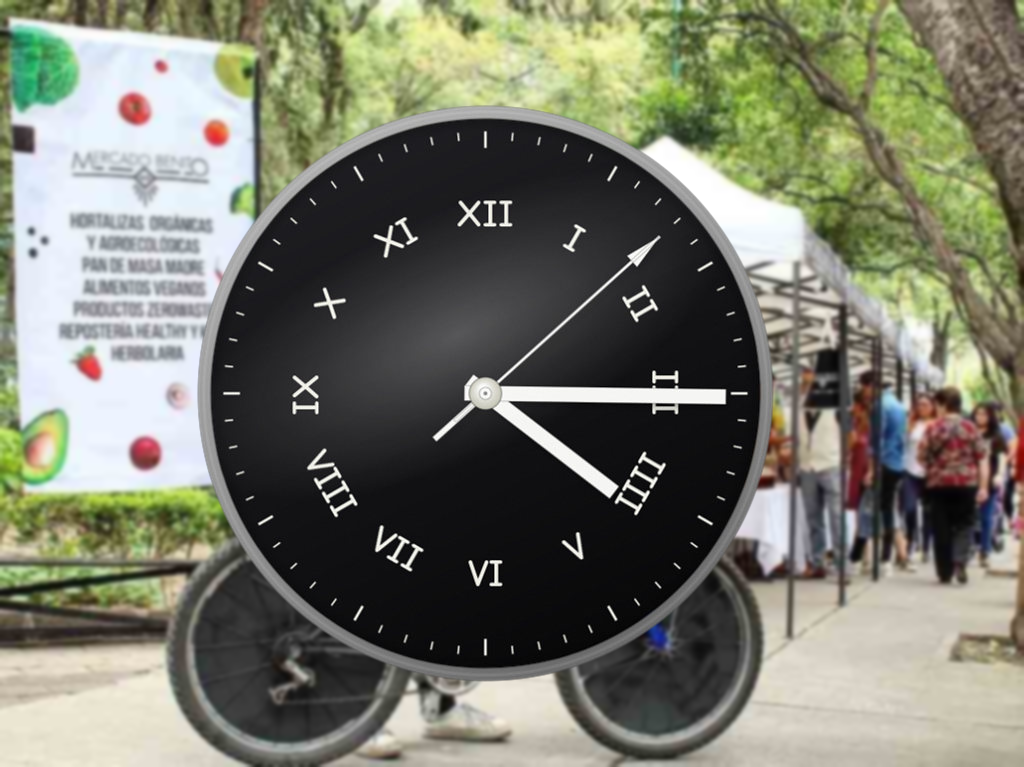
4:15:08
